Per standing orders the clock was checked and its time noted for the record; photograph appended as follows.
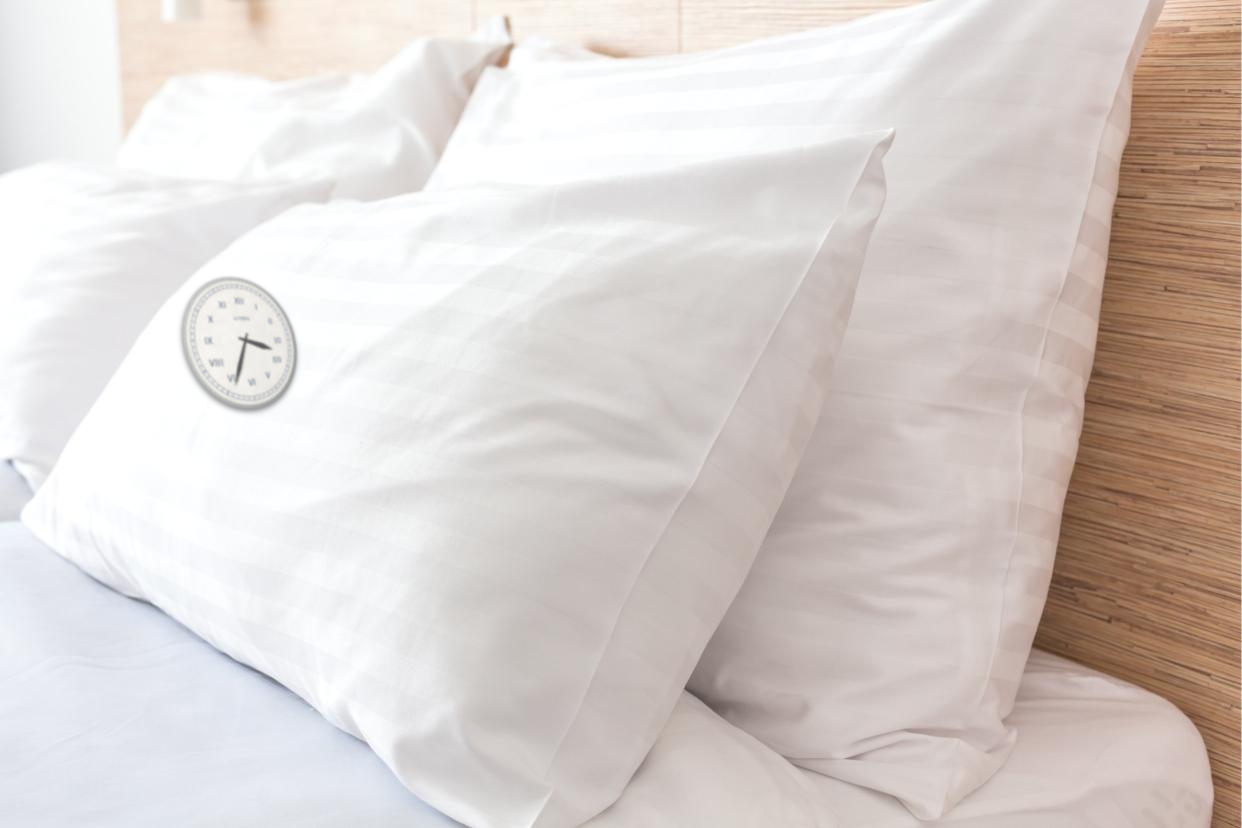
3:34
